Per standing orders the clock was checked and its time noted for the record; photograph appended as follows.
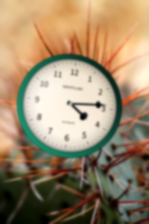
4:14
